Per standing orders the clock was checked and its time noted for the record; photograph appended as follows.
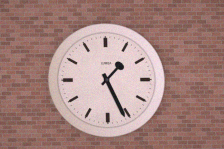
1:26
